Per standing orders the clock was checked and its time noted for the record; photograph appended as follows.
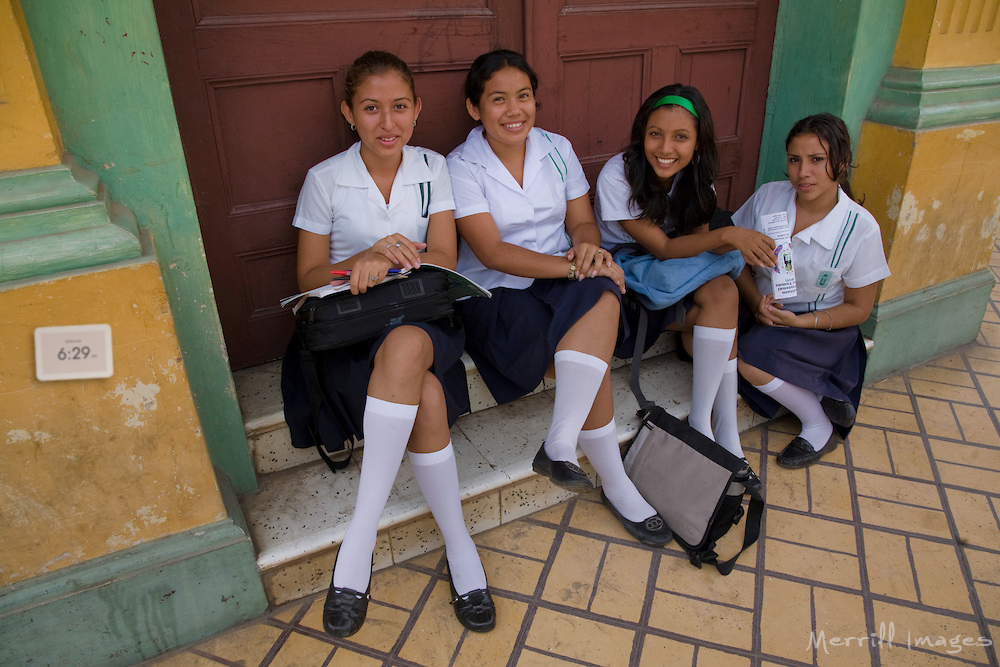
6:29
